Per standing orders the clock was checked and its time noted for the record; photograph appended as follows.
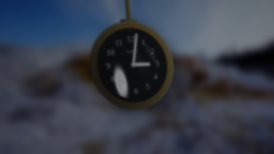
3:02
